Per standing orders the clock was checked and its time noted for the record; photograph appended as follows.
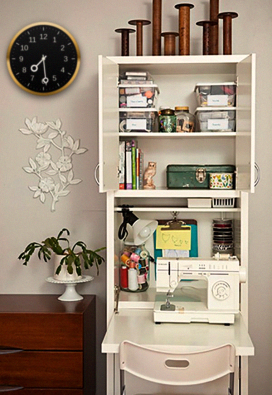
7:29
